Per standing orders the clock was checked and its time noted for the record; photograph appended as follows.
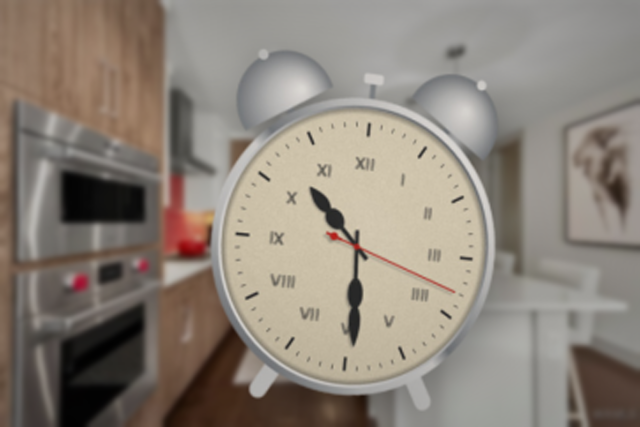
10:29:18
